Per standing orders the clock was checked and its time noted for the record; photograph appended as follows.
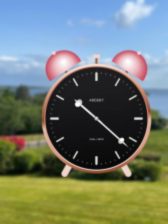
10:22
